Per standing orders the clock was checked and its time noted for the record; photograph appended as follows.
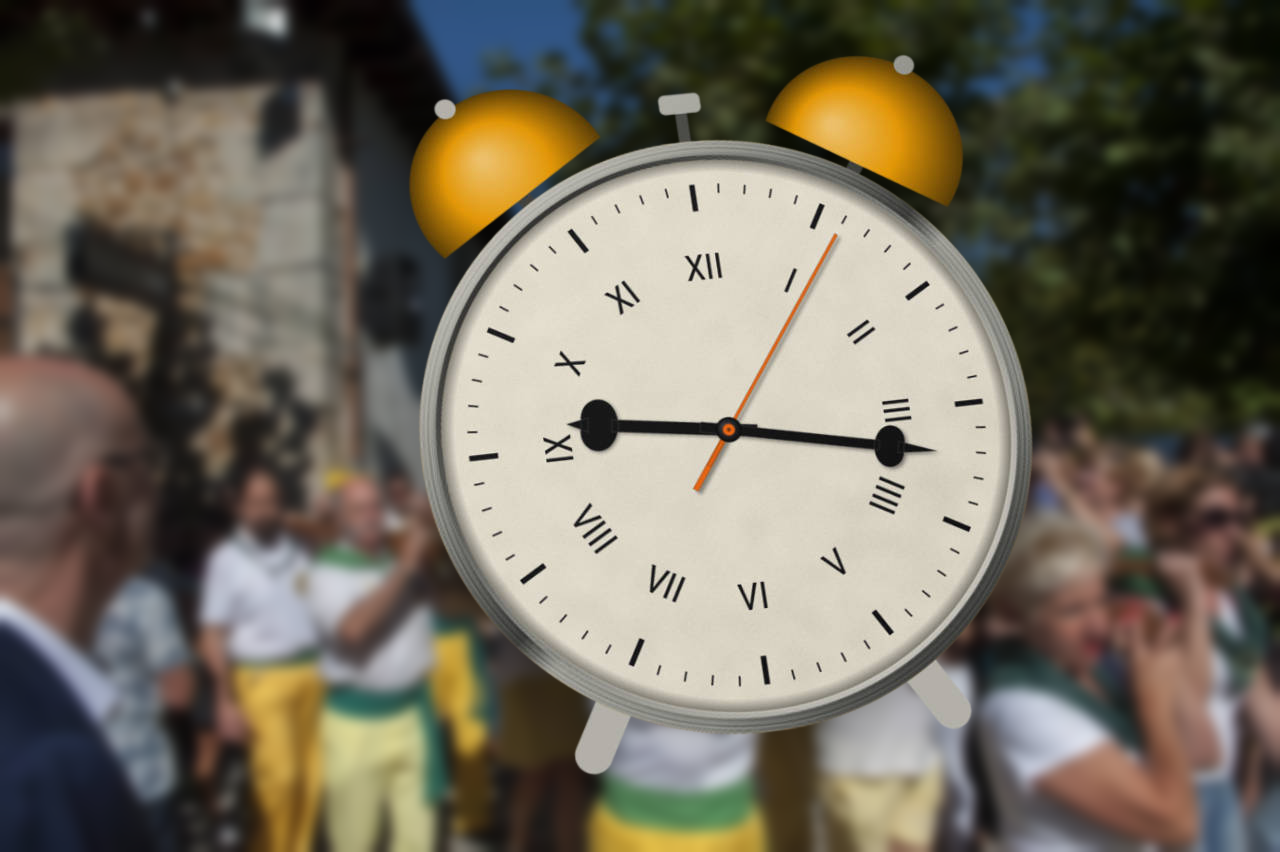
9:17:06
